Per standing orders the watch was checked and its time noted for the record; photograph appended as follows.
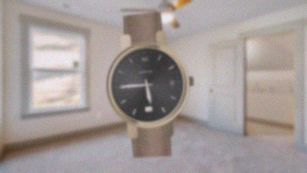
5:45
